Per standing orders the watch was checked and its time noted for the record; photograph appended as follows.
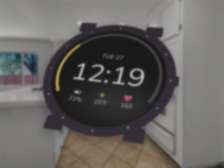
12:19
